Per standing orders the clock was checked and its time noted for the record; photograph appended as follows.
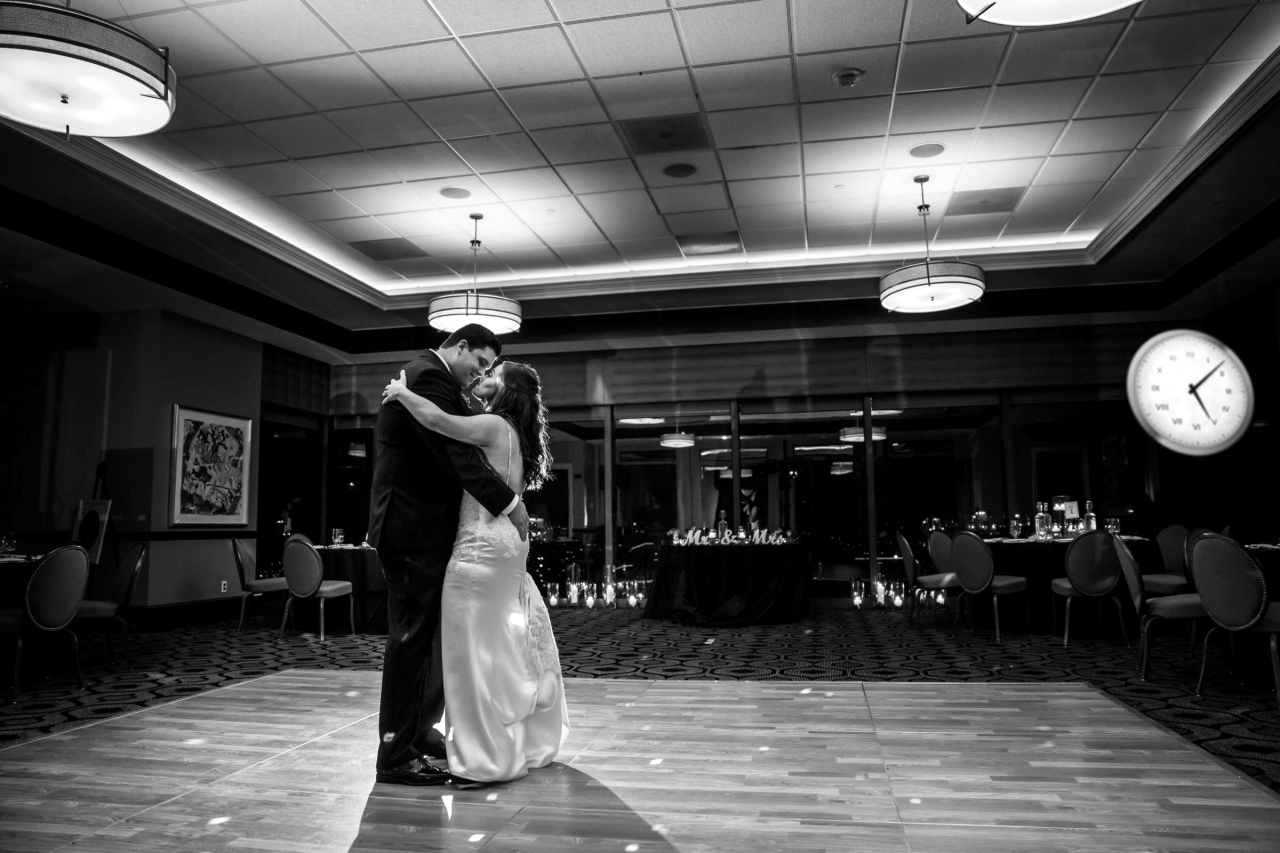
5:08
